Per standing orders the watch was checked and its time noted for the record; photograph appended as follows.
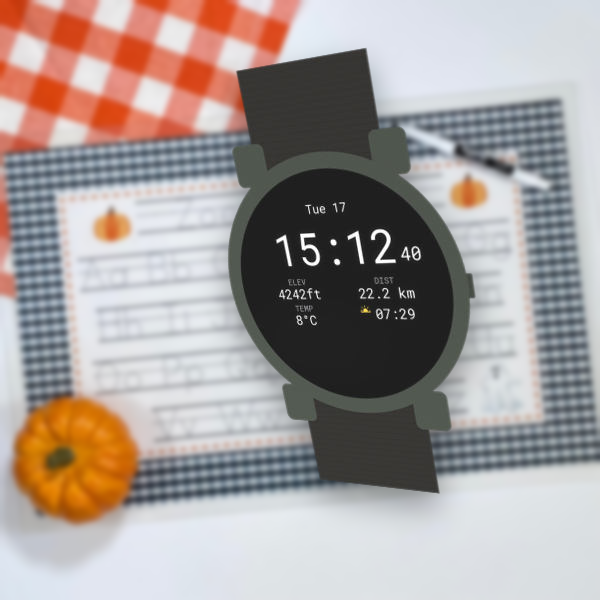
15:12:40
